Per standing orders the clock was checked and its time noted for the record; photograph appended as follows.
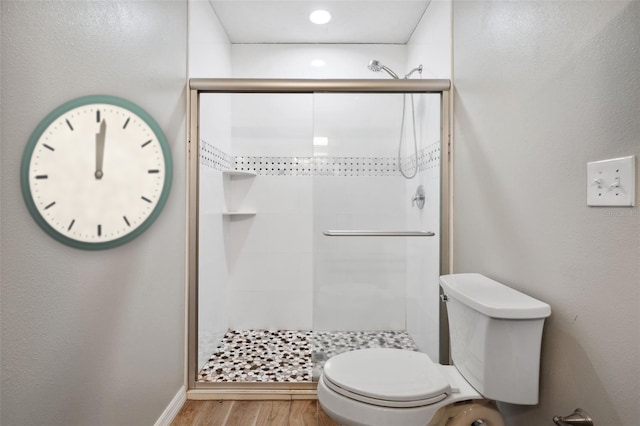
12:01
